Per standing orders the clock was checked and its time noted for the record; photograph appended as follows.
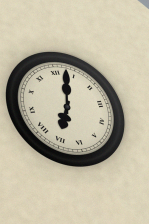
7:03
